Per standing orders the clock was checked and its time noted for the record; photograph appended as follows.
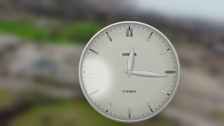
12:16
